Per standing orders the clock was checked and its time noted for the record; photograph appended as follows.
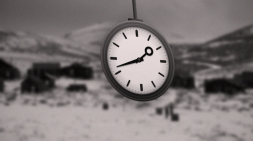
1:42
